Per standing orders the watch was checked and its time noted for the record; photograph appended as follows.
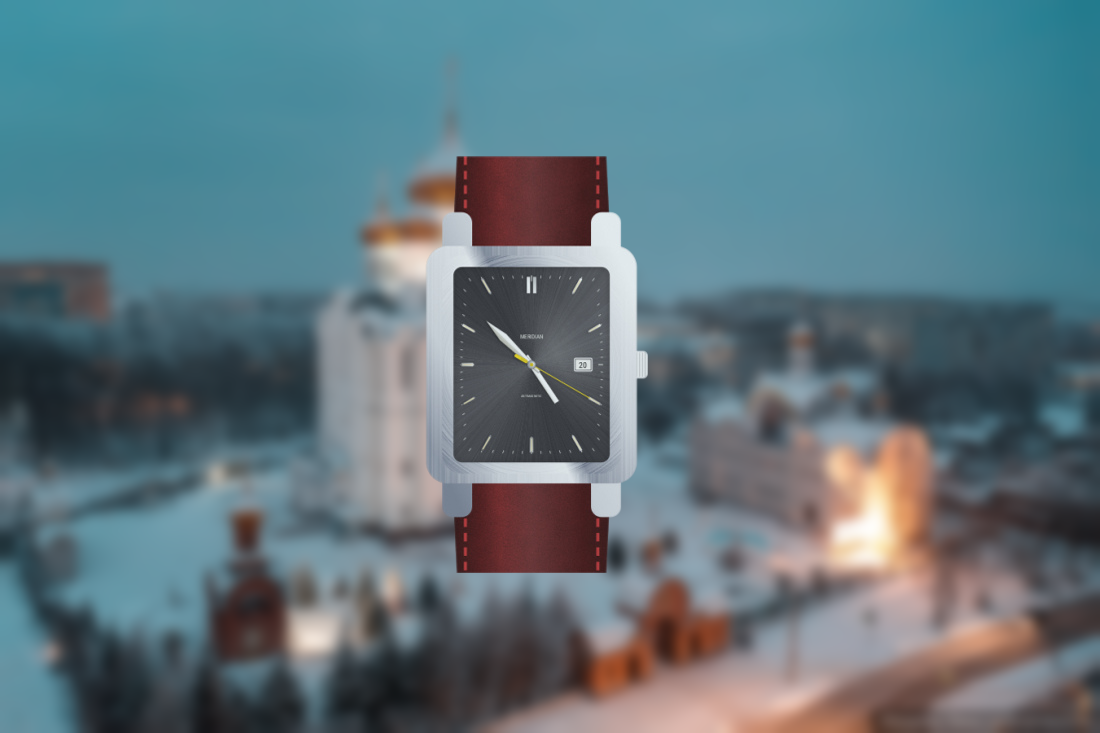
4:52:20
